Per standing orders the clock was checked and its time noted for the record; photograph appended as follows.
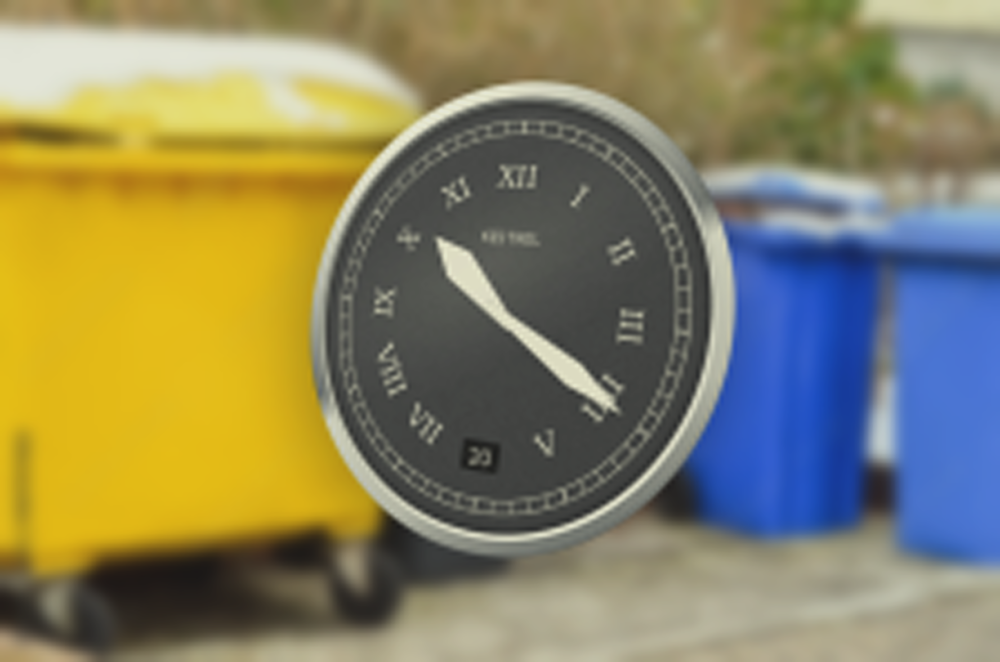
10:20
